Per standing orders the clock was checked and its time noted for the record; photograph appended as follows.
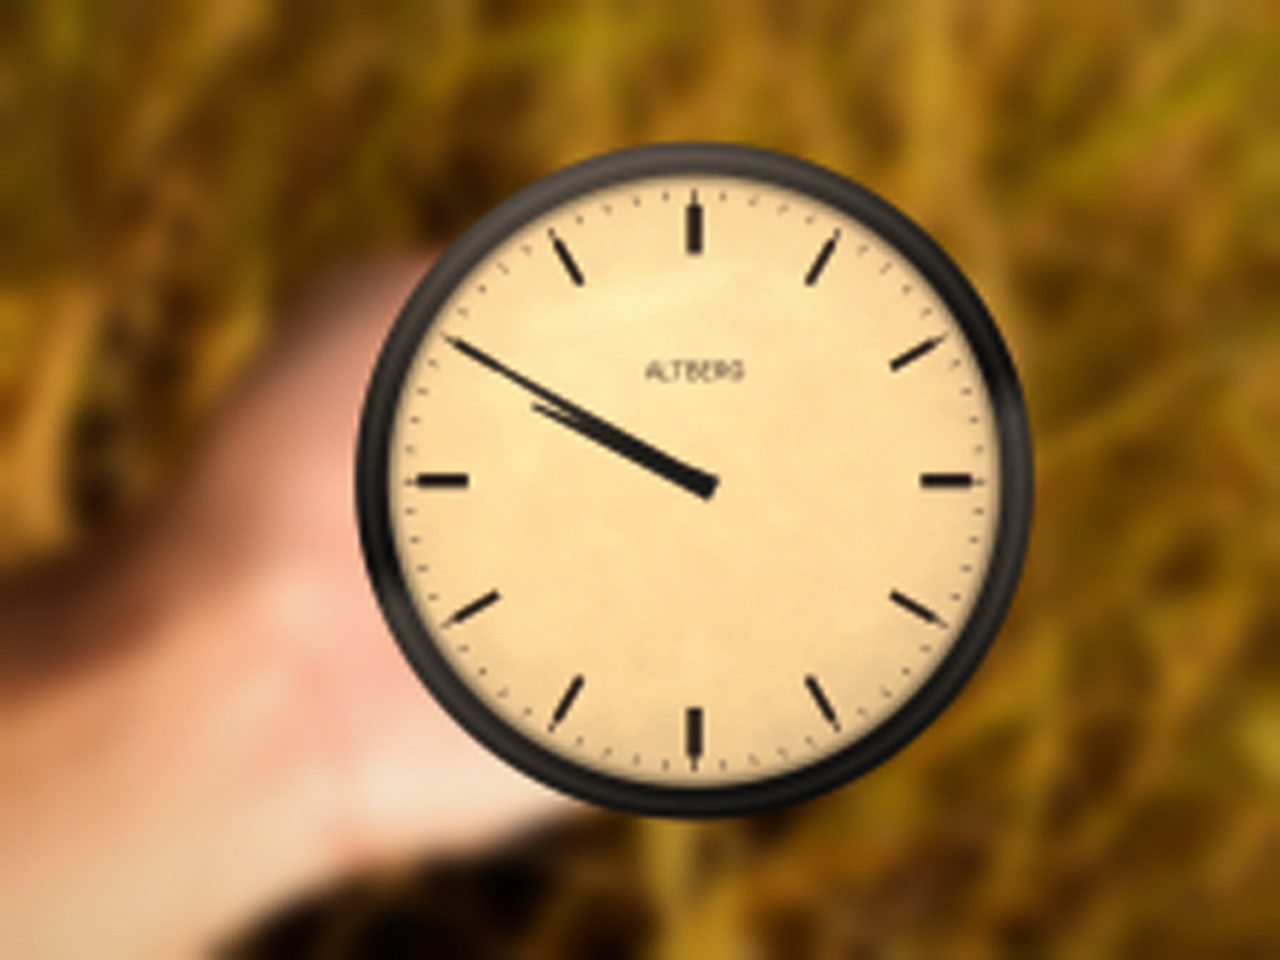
9:50
